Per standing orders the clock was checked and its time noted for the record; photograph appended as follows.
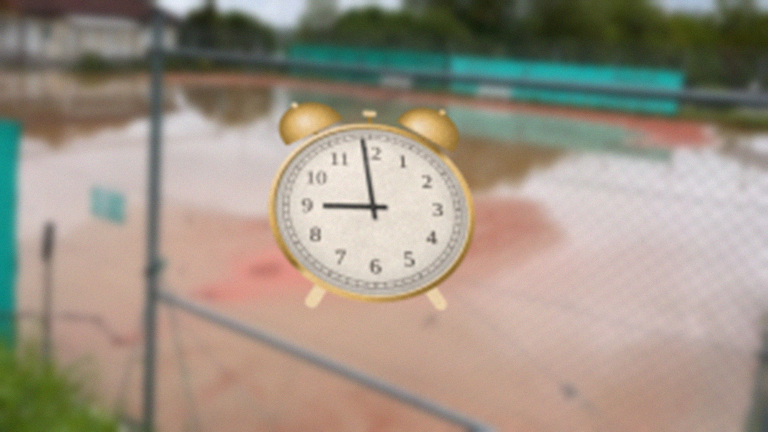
8:59
